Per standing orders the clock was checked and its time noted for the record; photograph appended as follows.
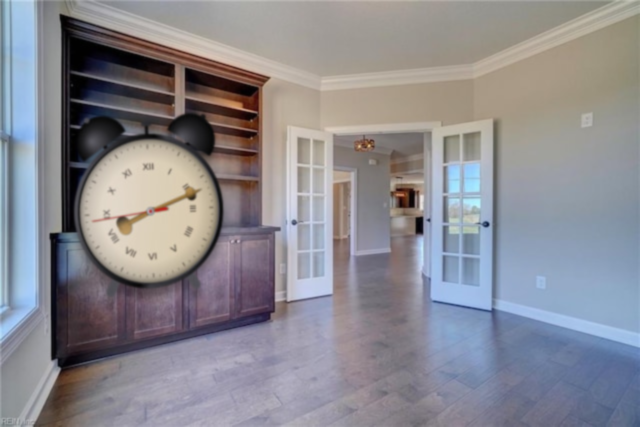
8:11:44
